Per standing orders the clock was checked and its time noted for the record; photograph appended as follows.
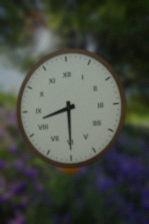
8:30
